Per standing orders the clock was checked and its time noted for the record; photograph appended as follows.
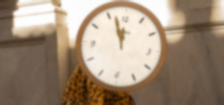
11:57
